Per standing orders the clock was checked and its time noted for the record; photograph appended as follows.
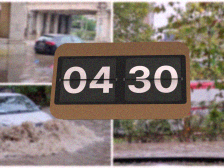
4:30
